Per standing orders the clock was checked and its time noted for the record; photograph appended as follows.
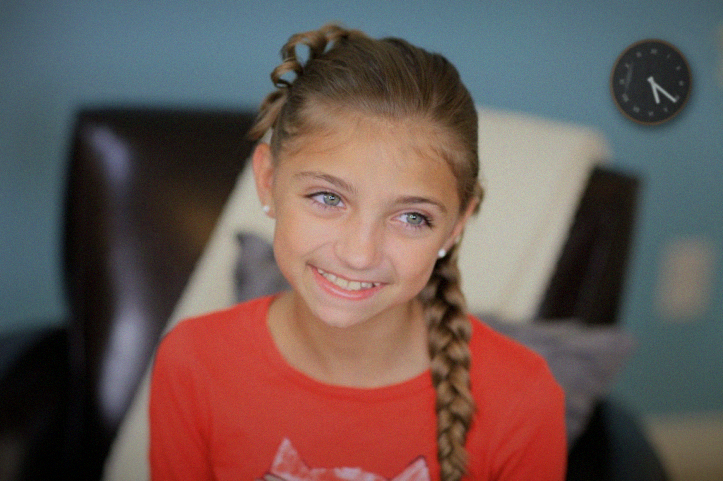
5:21
